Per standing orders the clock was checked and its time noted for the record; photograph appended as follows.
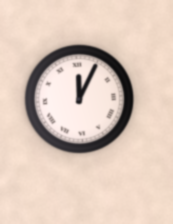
12:05
